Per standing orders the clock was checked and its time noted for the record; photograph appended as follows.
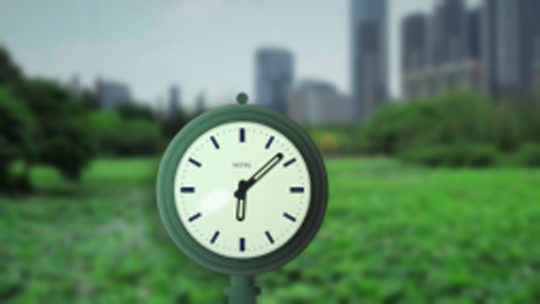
6:08
